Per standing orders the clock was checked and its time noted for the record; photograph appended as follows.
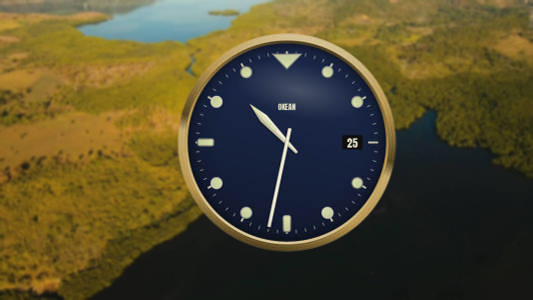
10:32
